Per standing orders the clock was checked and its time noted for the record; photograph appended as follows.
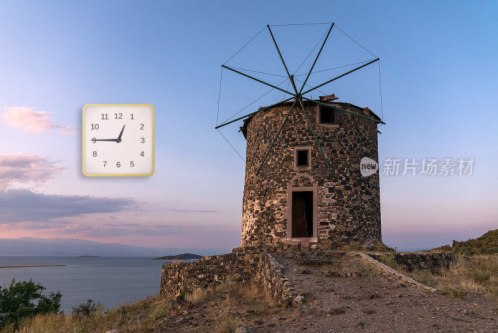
12:45
